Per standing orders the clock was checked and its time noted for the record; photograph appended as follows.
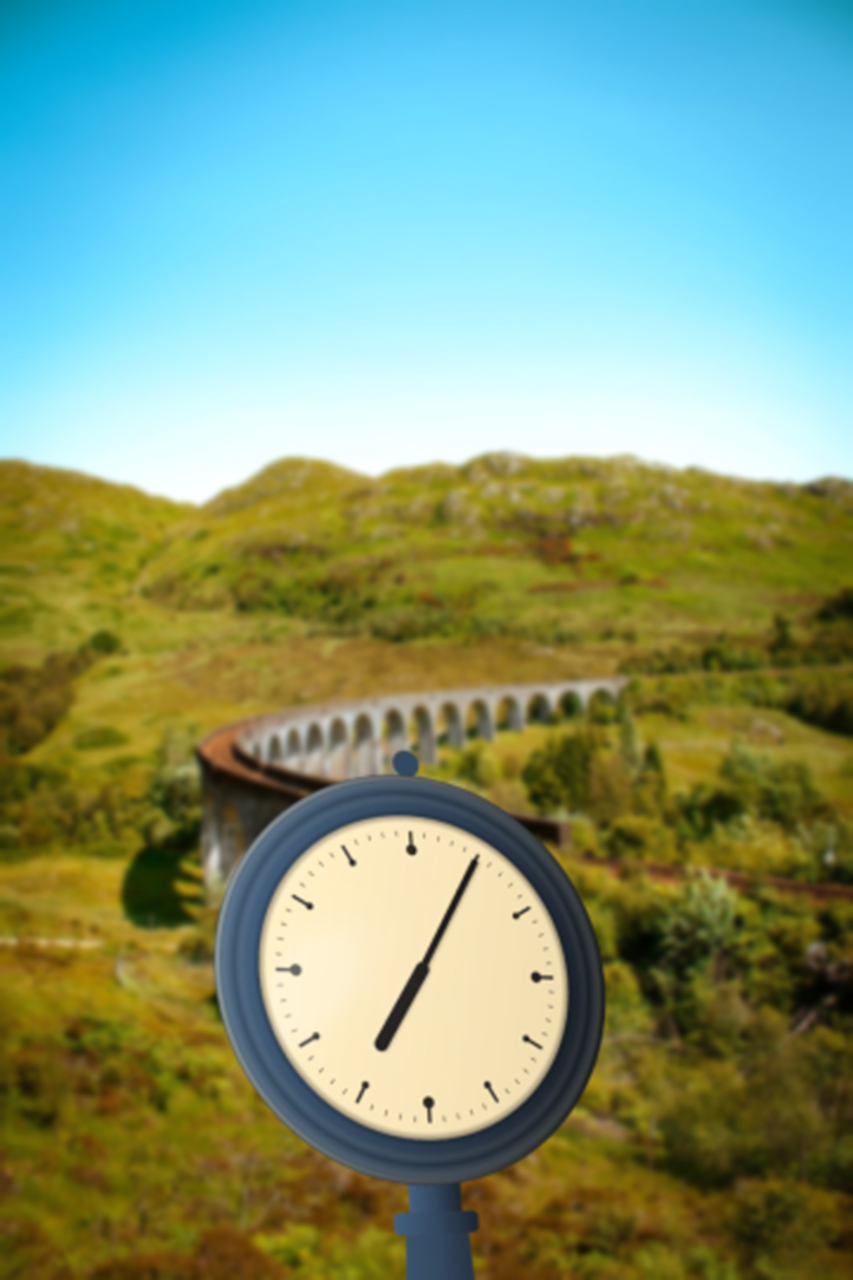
7:05
